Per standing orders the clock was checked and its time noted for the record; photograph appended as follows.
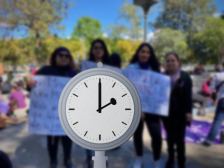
2:00
